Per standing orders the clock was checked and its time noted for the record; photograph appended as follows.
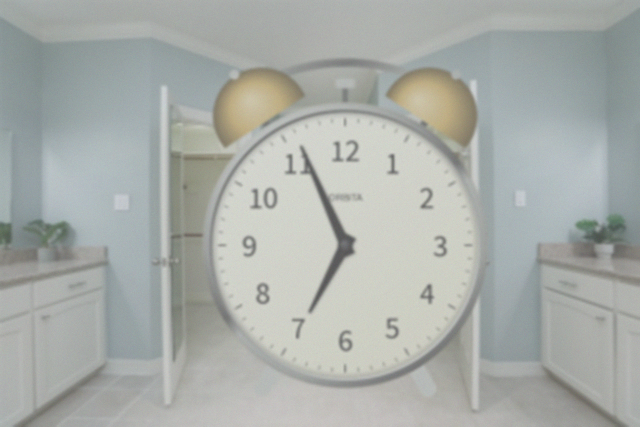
6:56
